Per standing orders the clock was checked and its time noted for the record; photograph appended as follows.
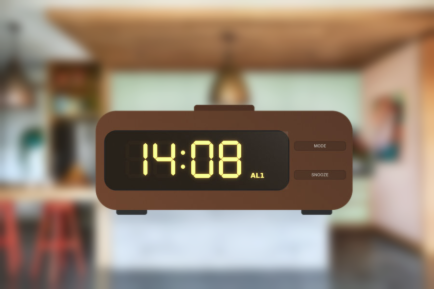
14:08
